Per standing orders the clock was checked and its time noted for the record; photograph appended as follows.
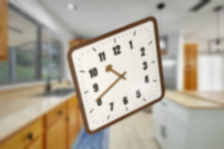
10:41
